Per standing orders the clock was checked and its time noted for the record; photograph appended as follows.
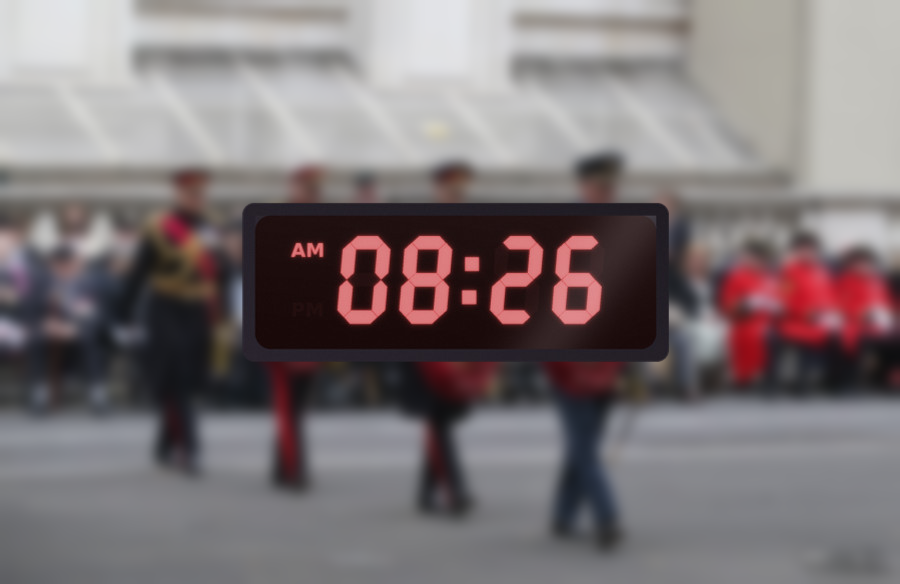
8:26
